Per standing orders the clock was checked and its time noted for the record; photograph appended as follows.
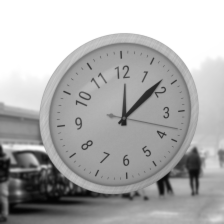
12:08:18
